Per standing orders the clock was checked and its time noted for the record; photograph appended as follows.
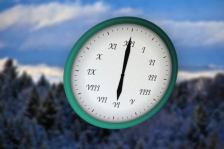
6:00
